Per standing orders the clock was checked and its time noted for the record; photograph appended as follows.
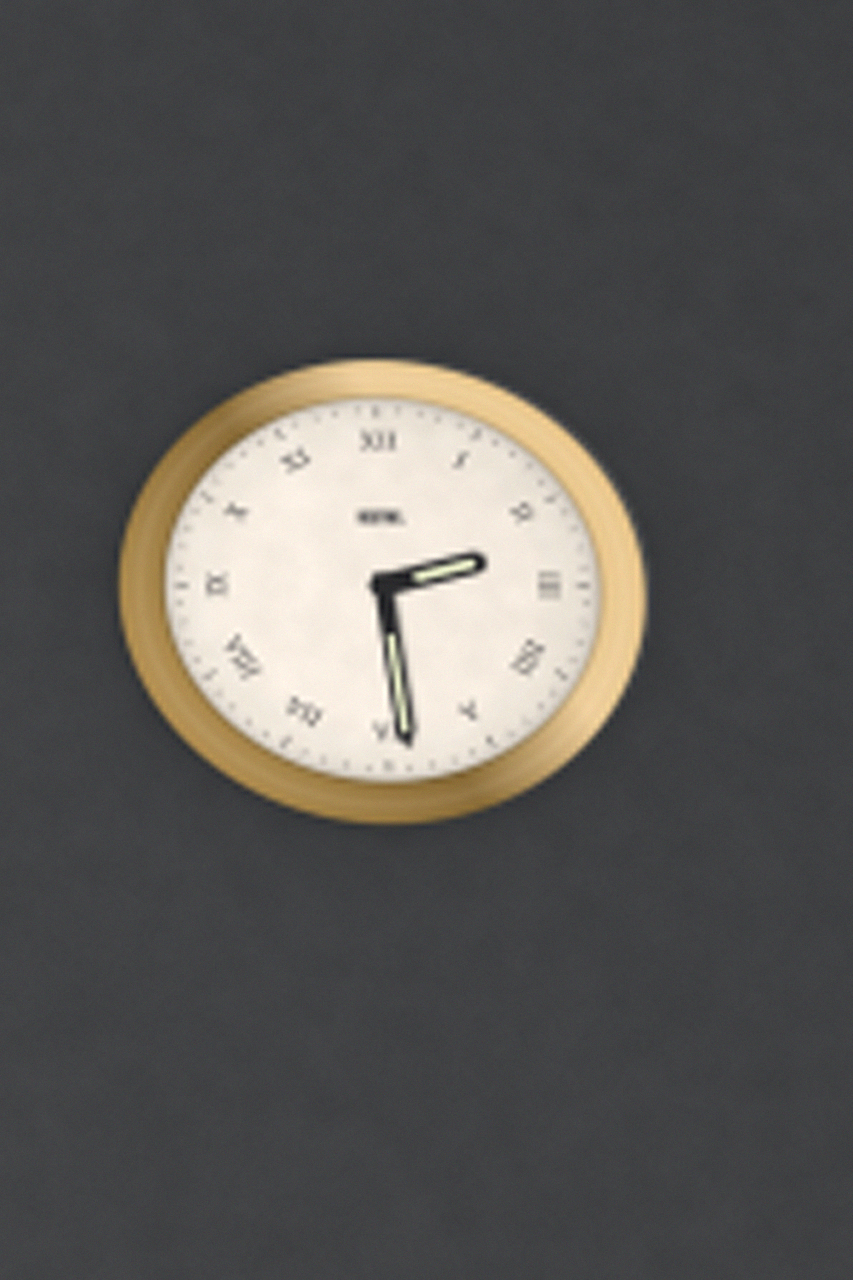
2:29
